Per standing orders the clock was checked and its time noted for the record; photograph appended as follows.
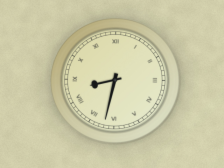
8:32
